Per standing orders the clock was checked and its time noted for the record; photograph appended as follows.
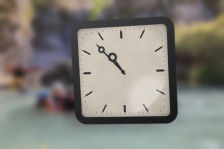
10:53
